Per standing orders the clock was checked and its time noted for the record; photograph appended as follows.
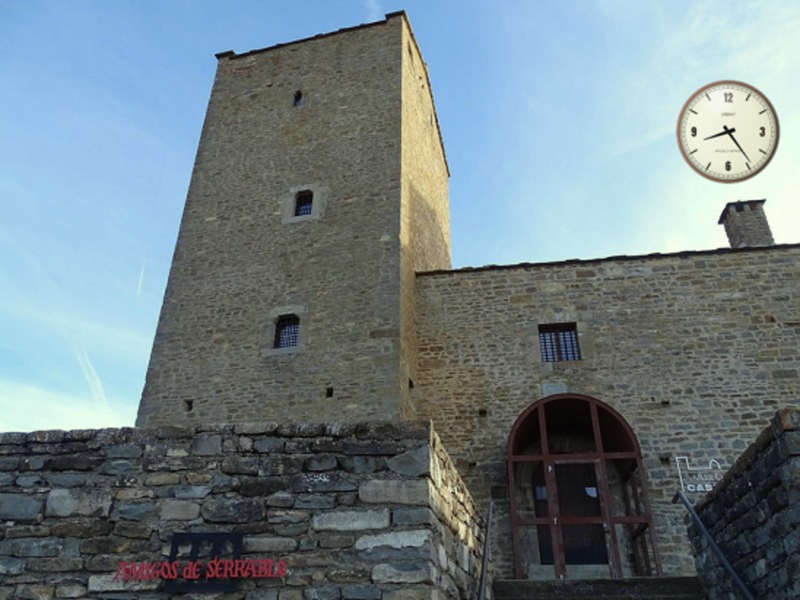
8:24
